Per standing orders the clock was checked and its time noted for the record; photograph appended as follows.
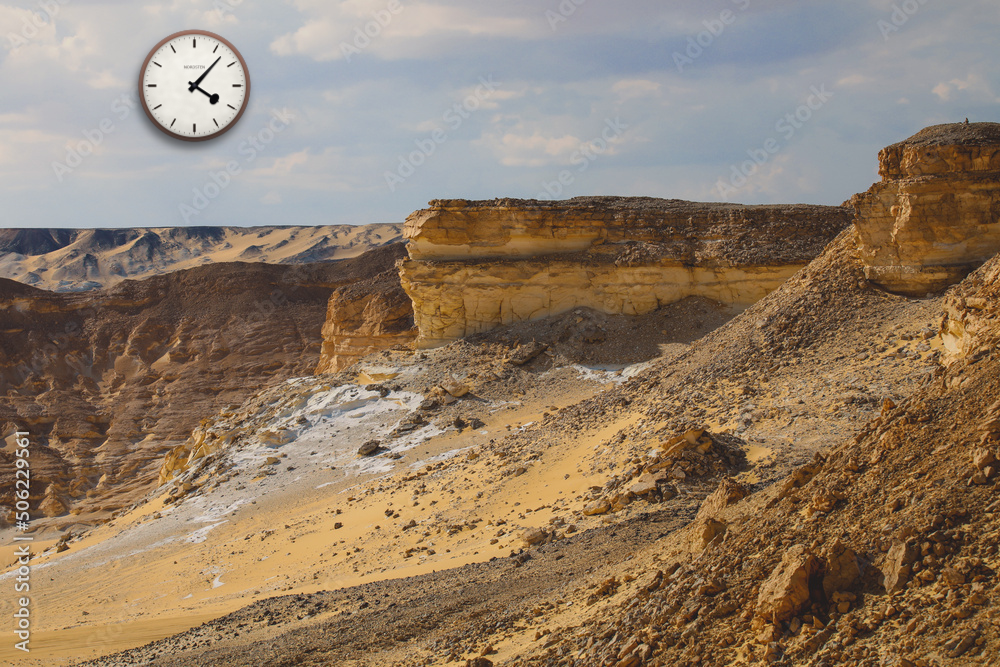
4:07
